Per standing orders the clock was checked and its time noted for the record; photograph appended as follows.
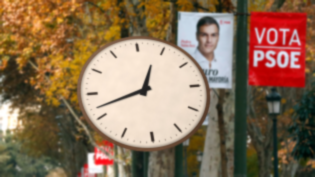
12:42
